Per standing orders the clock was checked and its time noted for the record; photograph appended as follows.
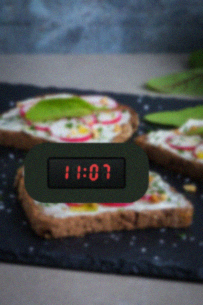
11:07
